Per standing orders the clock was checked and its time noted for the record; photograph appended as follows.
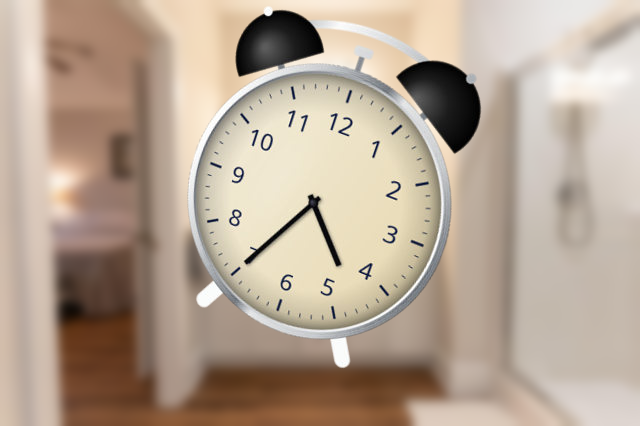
4:35
